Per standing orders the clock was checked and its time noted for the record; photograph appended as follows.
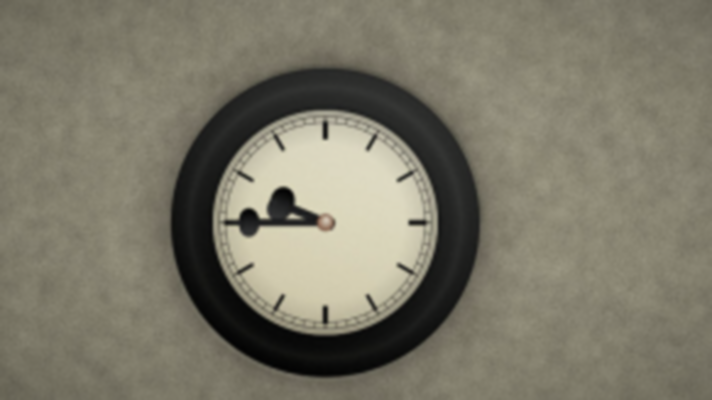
9:45
